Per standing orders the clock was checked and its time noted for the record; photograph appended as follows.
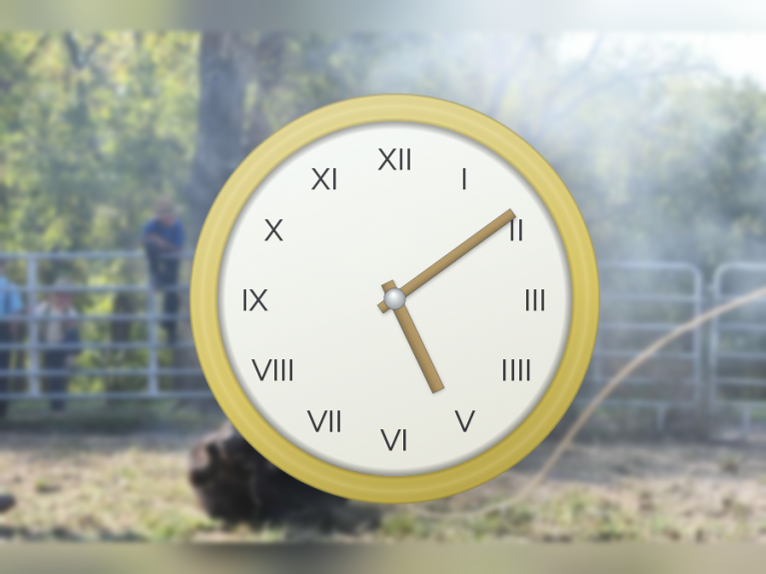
5:09
